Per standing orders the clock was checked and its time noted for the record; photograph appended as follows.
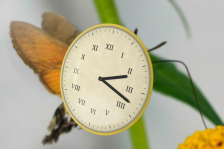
2:18
